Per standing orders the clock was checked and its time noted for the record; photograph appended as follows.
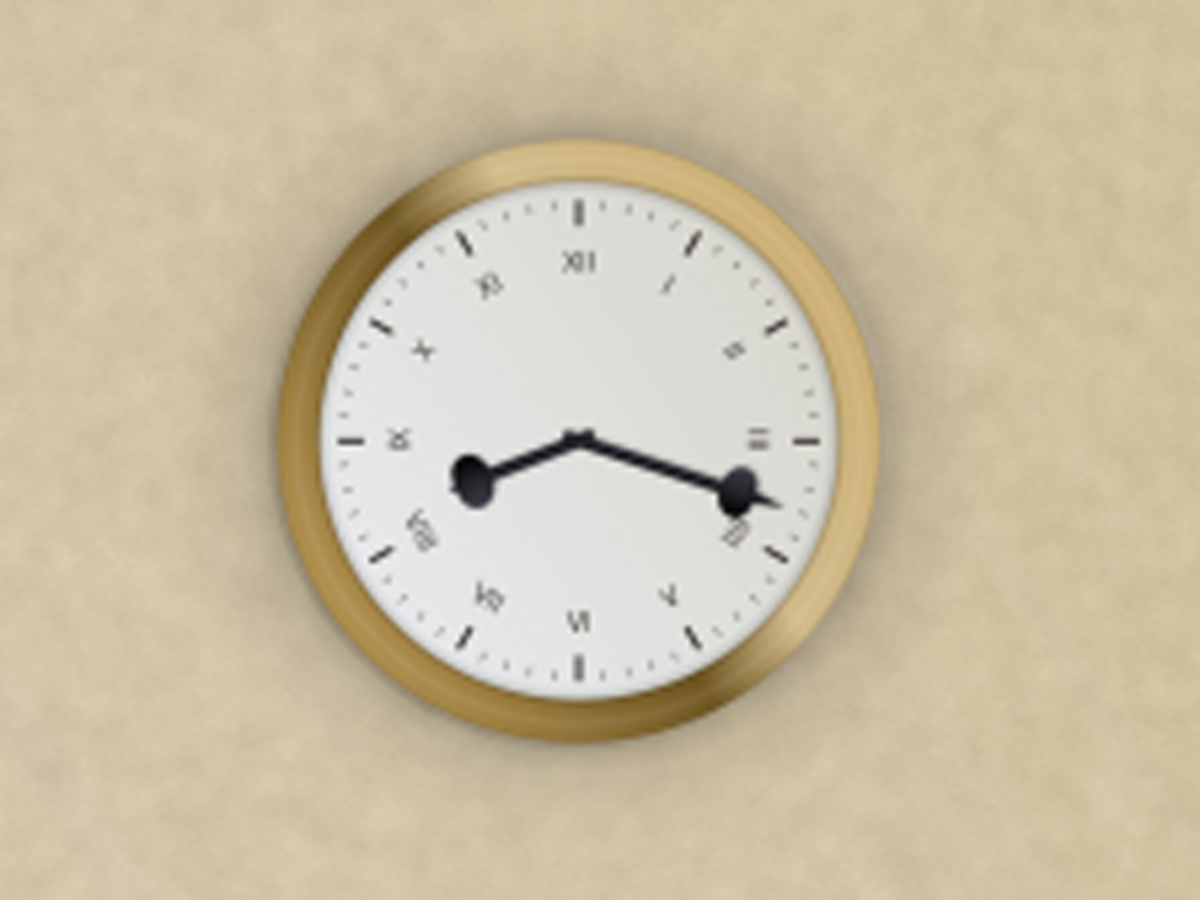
8:18
